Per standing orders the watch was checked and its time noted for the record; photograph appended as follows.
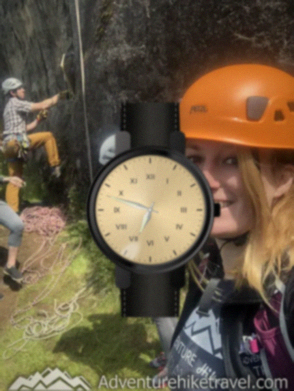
6:48
